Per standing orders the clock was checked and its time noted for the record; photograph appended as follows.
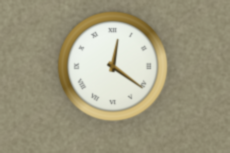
12:21
